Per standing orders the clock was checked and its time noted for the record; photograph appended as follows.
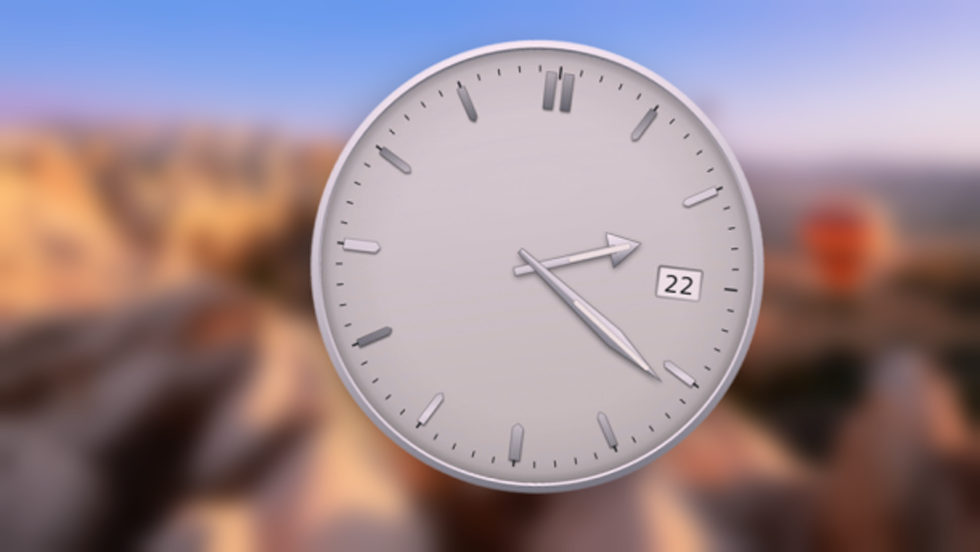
2:21
